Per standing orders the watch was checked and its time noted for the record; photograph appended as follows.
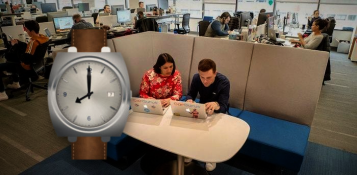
8:00
